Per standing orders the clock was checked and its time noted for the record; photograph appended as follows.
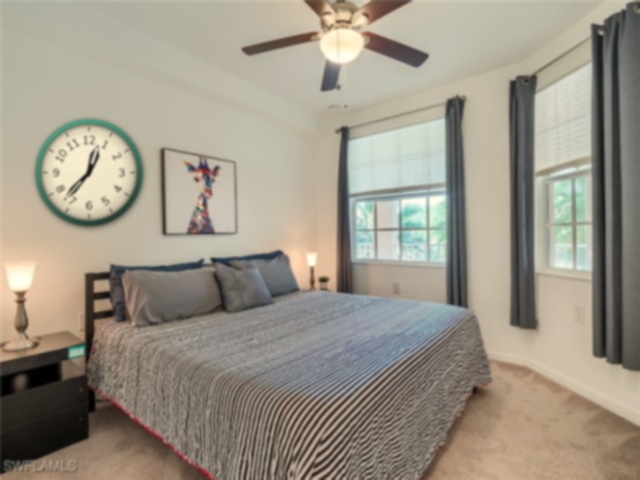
12:37
